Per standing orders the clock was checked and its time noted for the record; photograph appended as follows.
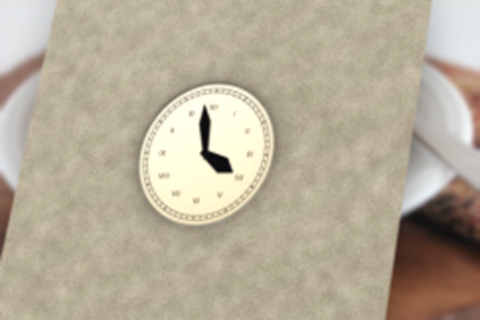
3:58
